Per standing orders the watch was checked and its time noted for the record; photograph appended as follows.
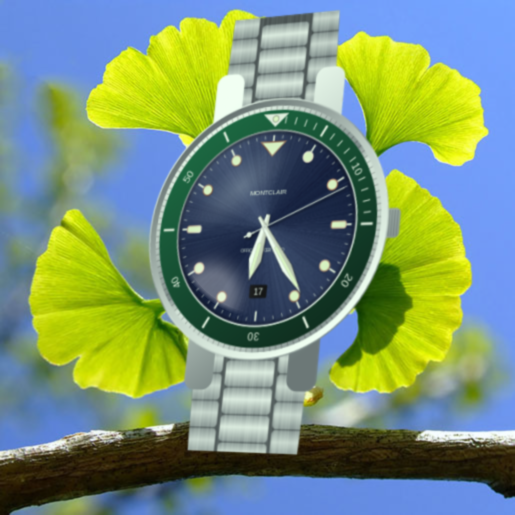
6:24:11
